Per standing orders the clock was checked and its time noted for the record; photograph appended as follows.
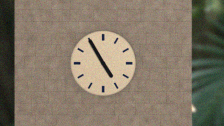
4:55
